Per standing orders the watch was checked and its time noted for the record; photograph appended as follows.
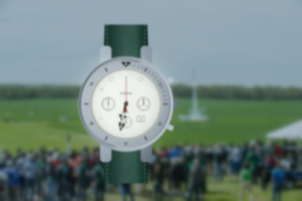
6:32
